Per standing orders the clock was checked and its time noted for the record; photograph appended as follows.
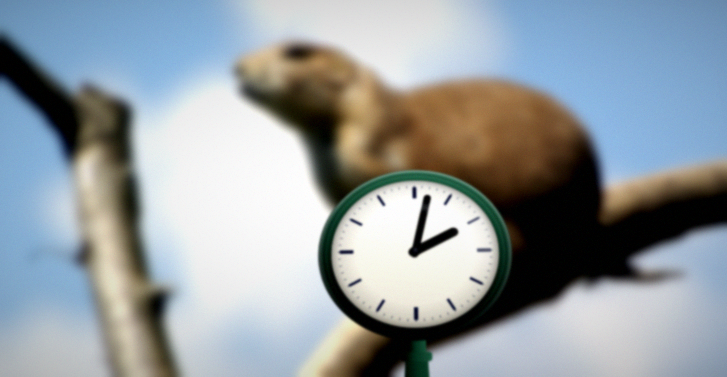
2:02
